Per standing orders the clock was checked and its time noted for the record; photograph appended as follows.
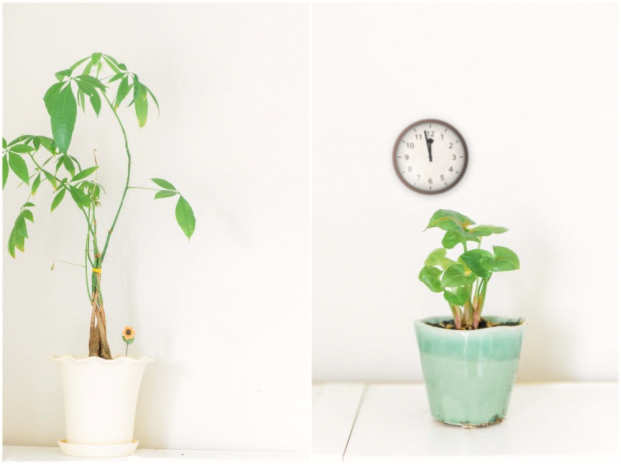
11:58
